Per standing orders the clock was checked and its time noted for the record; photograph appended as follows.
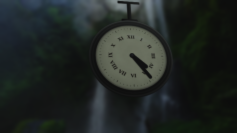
4:24
